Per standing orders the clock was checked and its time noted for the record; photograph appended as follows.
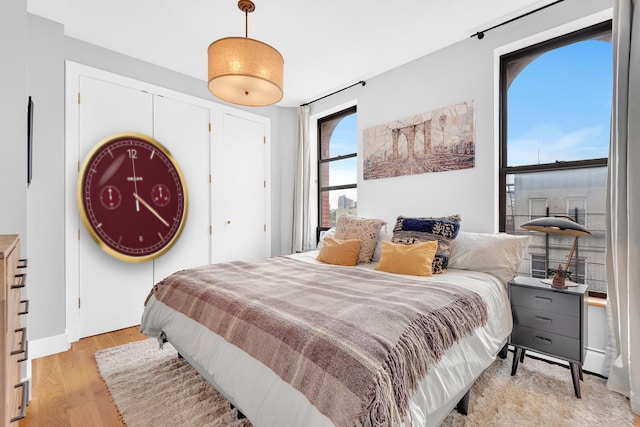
4:22
